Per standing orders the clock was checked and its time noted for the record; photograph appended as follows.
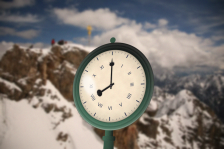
8:00
